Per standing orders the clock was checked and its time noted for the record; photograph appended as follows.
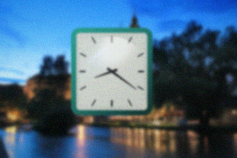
8:21
